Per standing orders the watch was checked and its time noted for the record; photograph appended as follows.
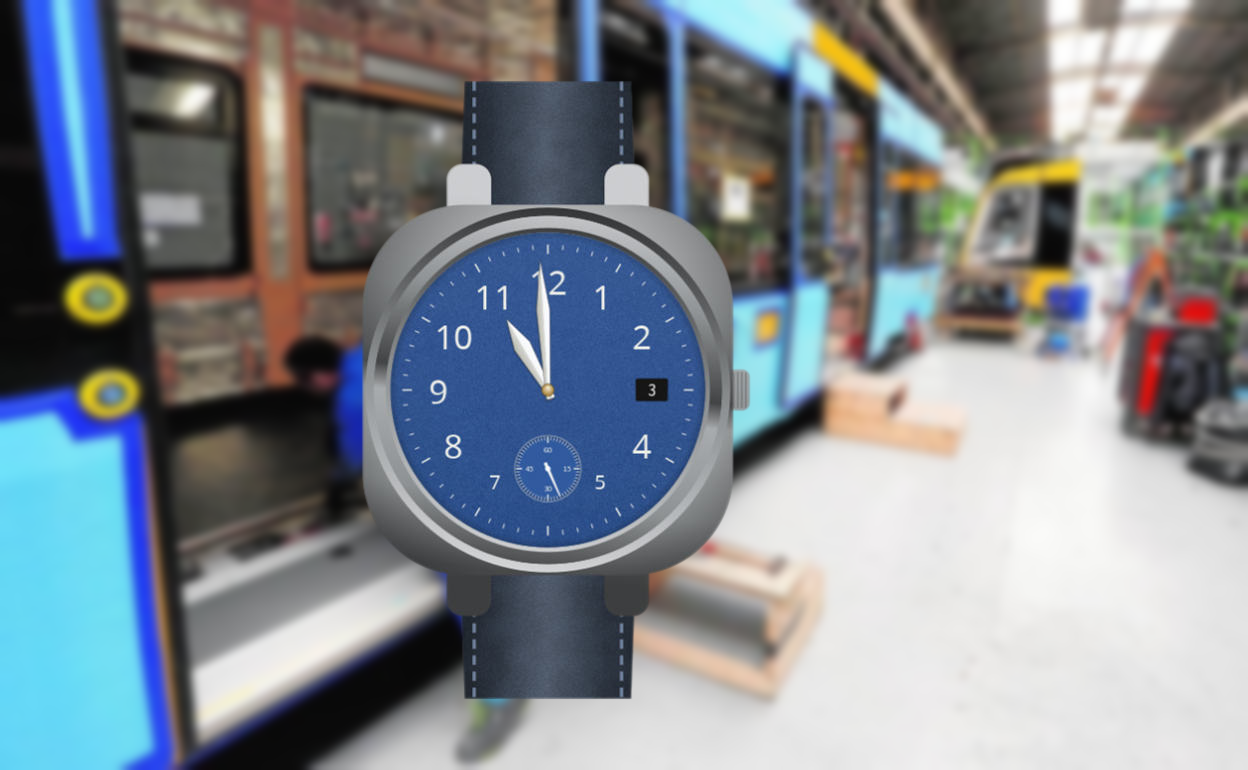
10:59:26
